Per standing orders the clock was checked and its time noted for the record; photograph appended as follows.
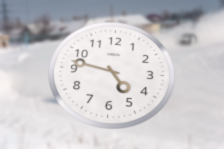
4:47
